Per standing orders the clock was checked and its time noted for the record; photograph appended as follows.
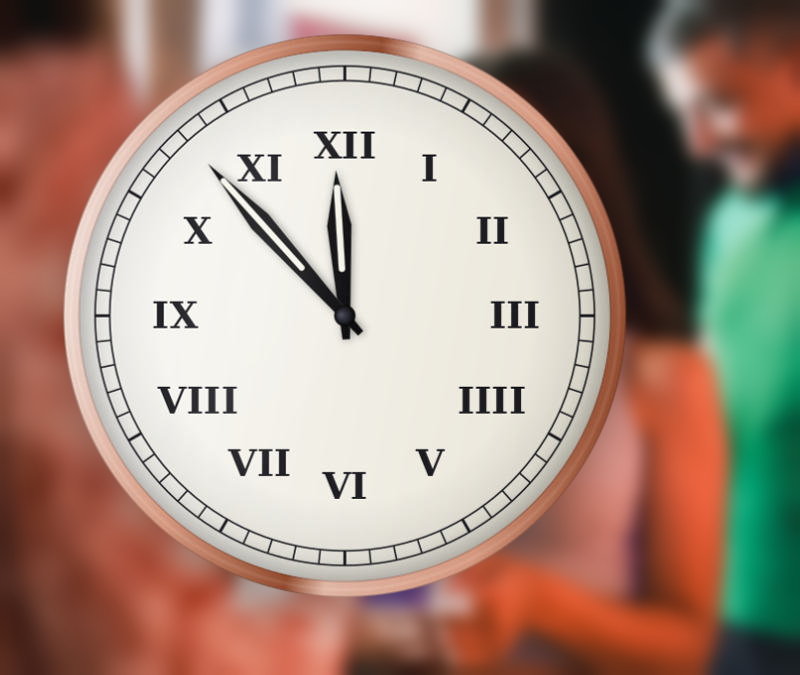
11:53
